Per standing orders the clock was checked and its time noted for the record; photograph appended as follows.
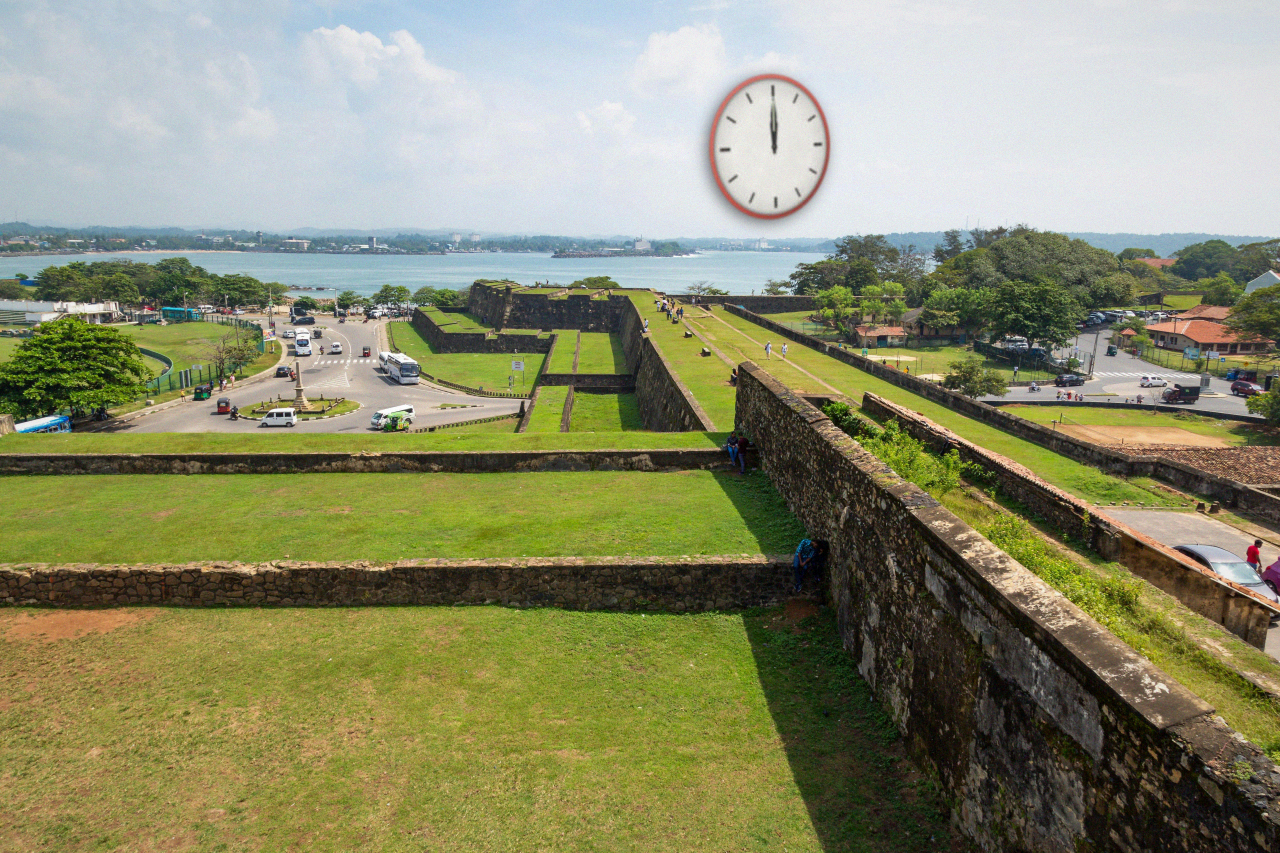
12:00
